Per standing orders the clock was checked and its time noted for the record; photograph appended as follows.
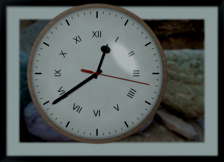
12:39:17
